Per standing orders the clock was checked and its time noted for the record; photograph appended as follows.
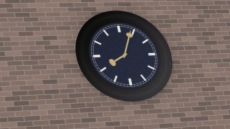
8:04
